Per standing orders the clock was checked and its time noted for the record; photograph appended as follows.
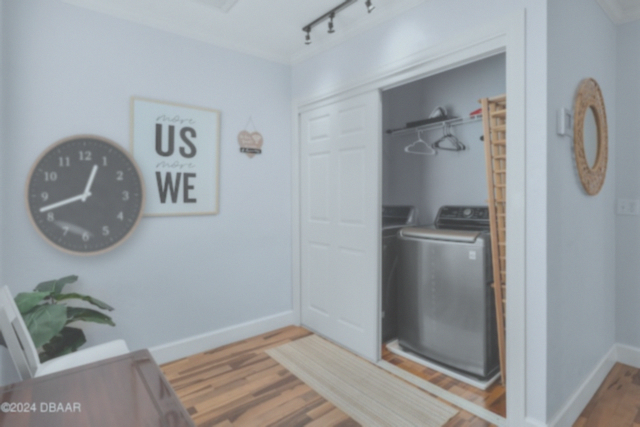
12:42
